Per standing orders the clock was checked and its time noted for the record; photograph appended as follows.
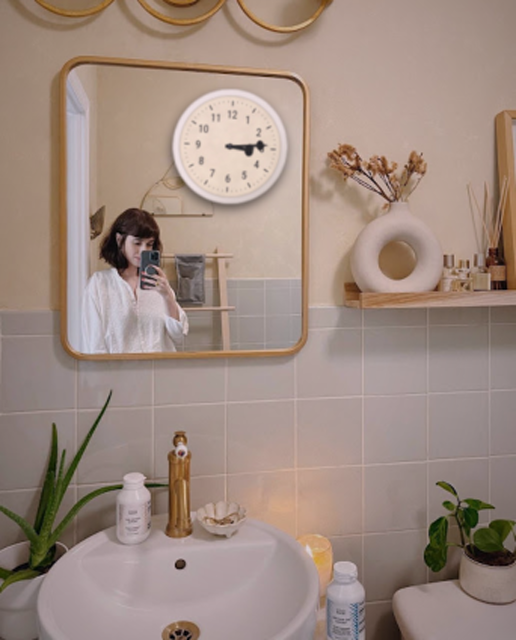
3:14
